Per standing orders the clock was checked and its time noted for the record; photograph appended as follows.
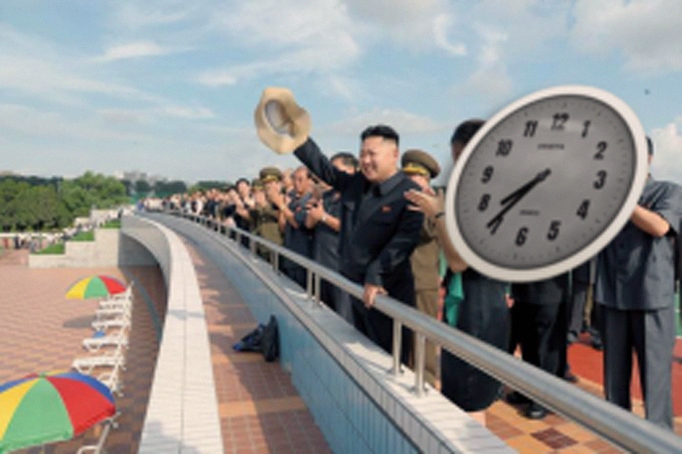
7:36
